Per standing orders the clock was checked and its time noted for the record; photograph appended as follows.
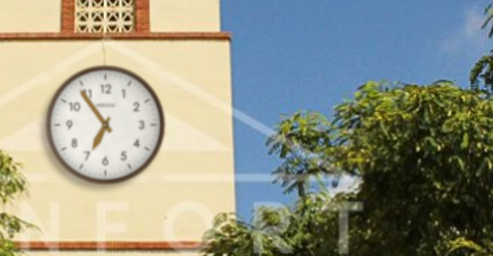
6:54
